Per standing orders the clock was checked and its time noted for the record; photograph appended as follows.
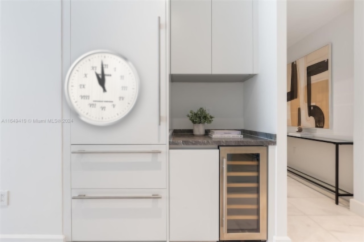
10:59
